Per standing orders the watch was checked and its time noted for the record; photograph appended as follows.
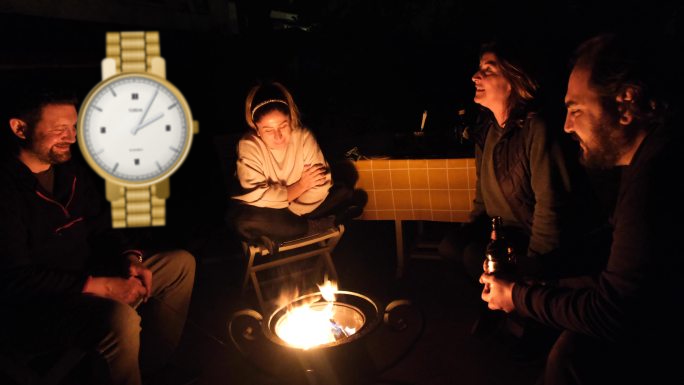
2:05
